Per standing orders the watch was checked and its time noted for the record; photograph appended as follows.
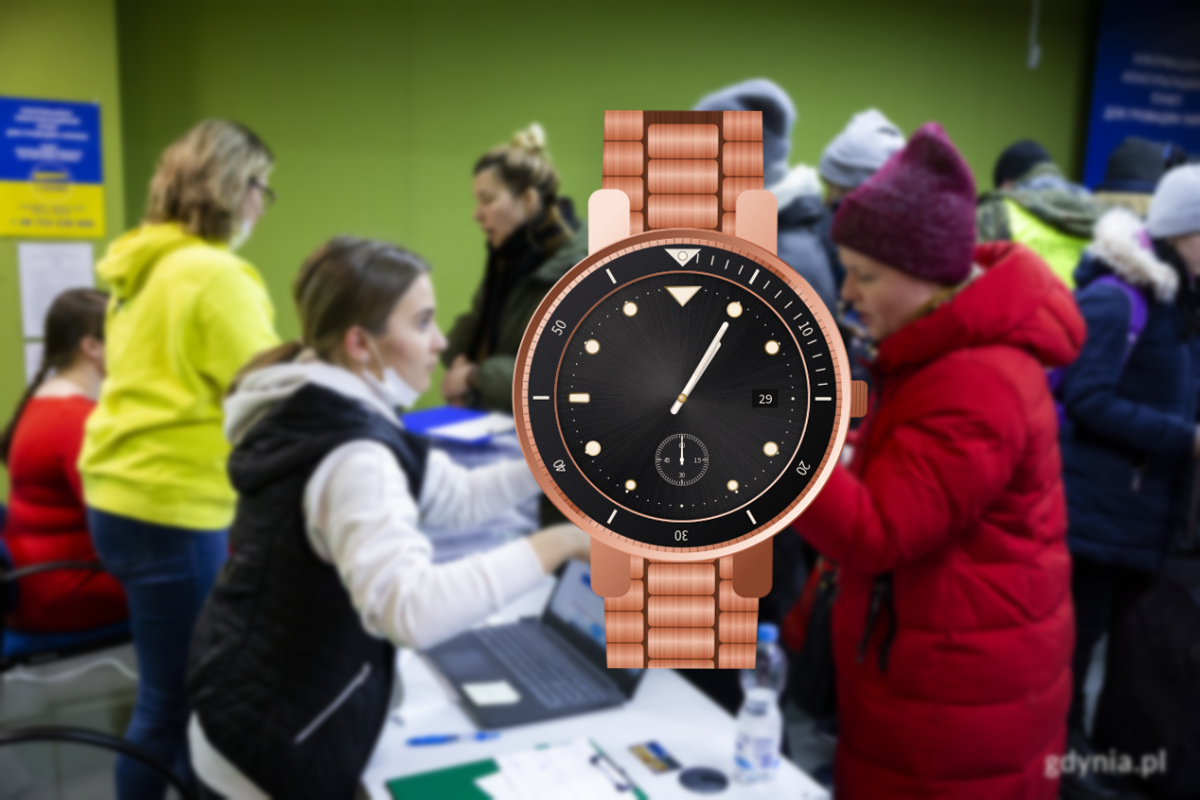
1:05
